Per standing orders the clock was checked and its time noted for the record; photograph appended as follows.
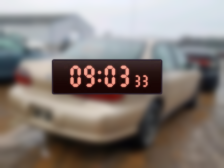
9:03:33
